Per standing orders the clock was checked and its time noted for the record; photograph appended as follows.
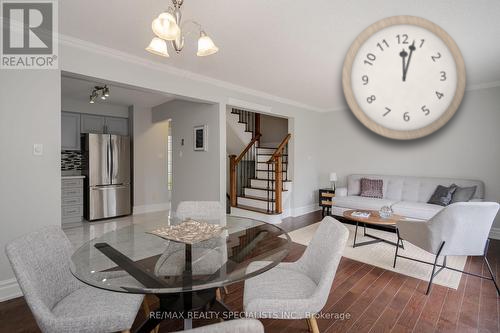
12:03
